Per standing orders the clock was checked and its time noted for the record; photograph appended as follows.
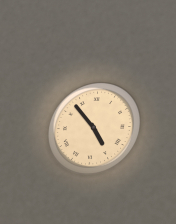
4:53
